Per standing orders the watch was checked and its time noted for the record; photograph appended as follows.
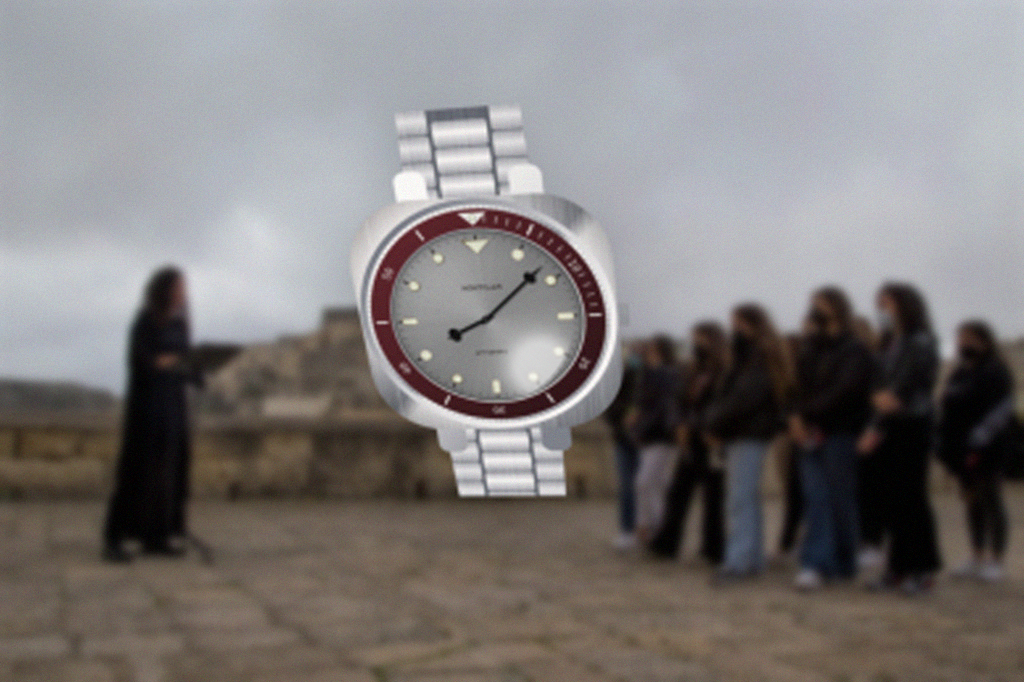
8:08
